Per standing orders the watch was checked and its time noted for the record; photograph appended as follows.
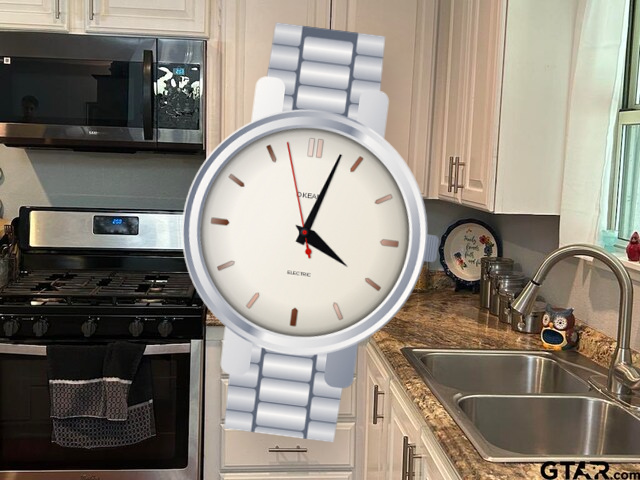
4:02:57
